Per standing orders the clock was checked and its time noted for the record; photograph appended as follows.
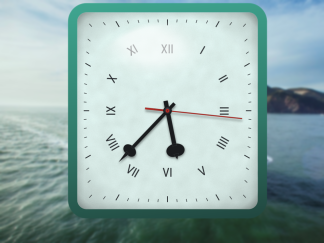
5:37:16
